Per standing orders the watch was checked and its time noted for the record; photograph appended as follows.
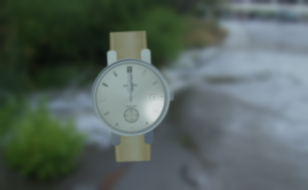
12:00
